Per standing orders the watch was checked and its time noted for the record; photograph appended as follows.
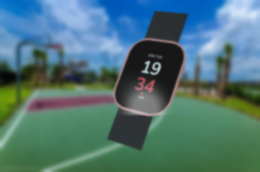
19:34
